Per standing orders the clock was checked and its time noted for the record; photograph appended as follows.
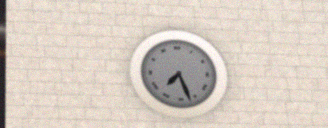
7:27
